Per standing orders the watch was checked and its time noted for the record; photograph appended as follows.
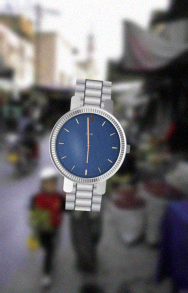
5:59
